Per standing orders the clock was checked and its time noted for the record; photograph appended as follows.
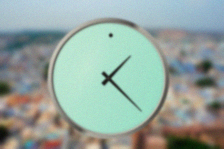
1:22
